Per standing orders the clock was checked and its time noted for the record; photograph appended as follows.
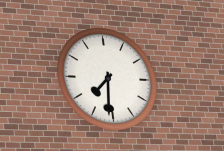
7:31
